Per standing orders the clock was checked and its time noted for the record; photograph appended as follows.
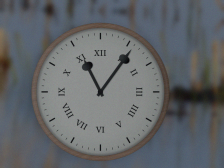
11:06
